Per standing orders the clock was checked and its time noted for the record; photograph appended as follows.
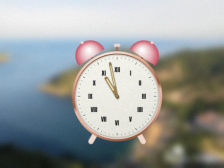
10:58
